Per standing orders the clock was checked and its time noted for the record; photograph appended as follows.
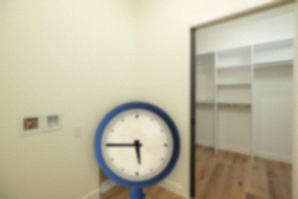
5:45
